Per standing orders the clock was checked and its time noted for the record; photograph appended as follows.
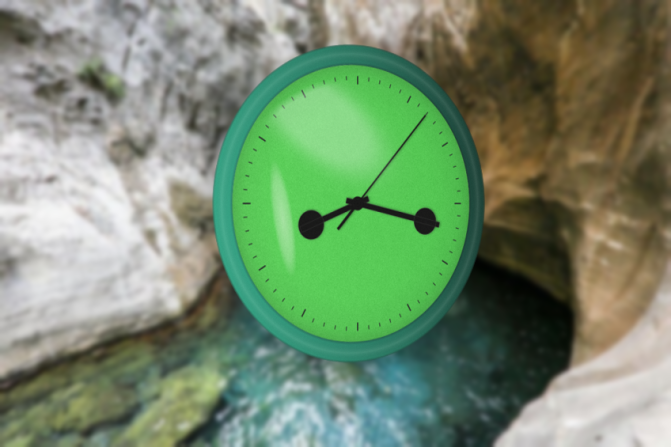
8:17:07
